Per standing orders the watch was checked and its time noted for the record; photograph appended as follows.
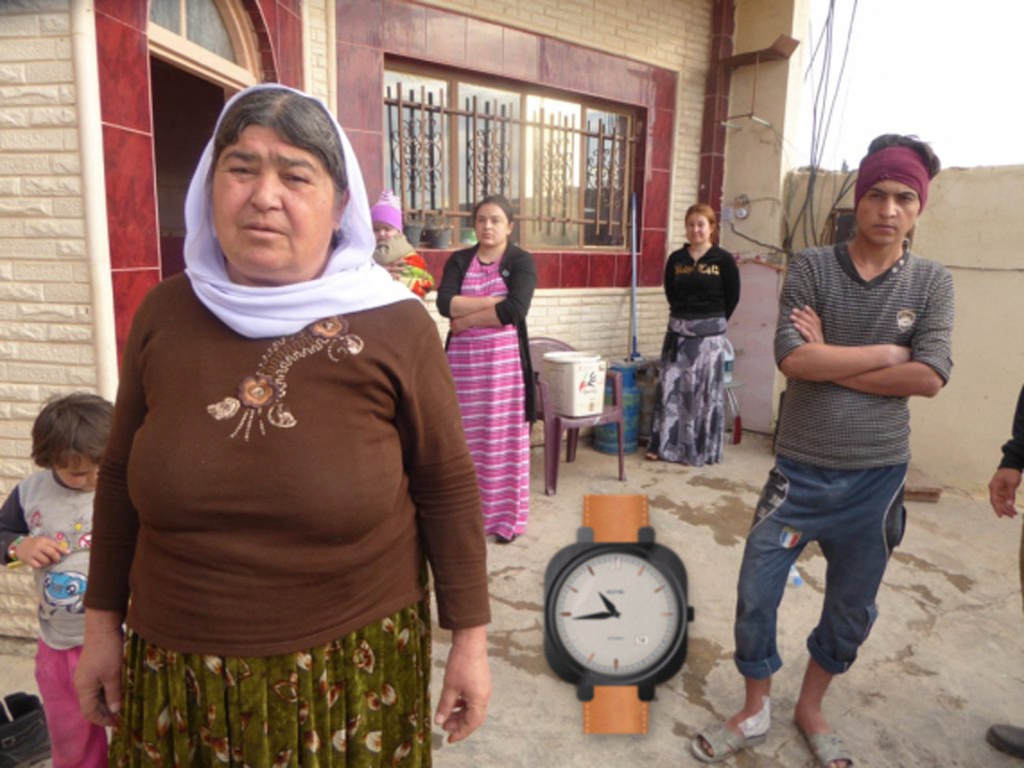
10:44
